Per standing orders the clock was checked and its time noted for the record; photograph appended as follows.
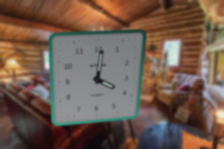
4:01
